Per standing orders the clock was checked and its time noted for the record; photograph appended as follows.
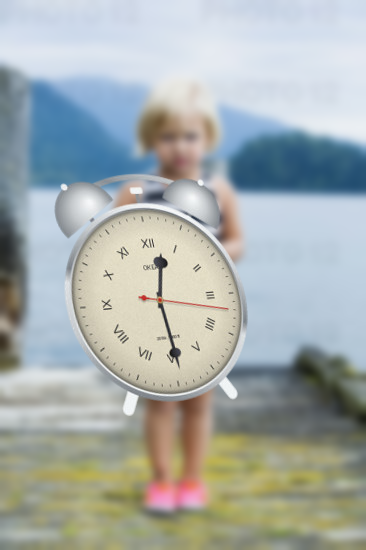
12:29:17
